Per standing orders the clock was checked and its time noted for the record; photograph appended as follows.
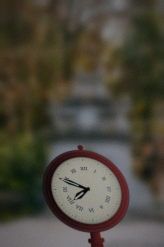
7:49
